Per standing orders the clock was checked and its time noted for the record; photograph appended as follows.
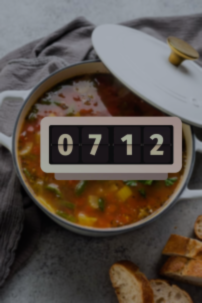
7:12
